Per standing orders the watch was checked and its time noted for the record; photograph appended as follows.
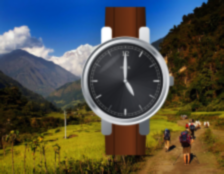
5:00
